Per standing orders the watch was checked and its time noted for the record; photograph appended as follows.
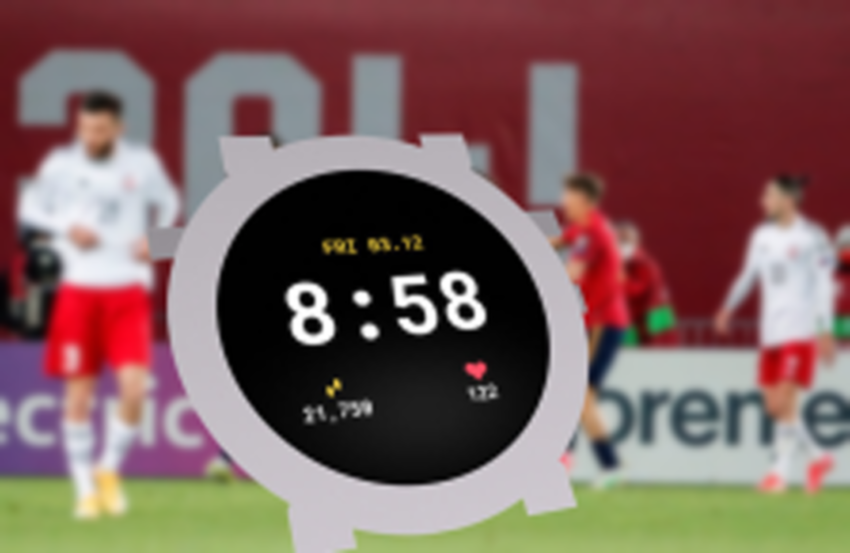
8:58
